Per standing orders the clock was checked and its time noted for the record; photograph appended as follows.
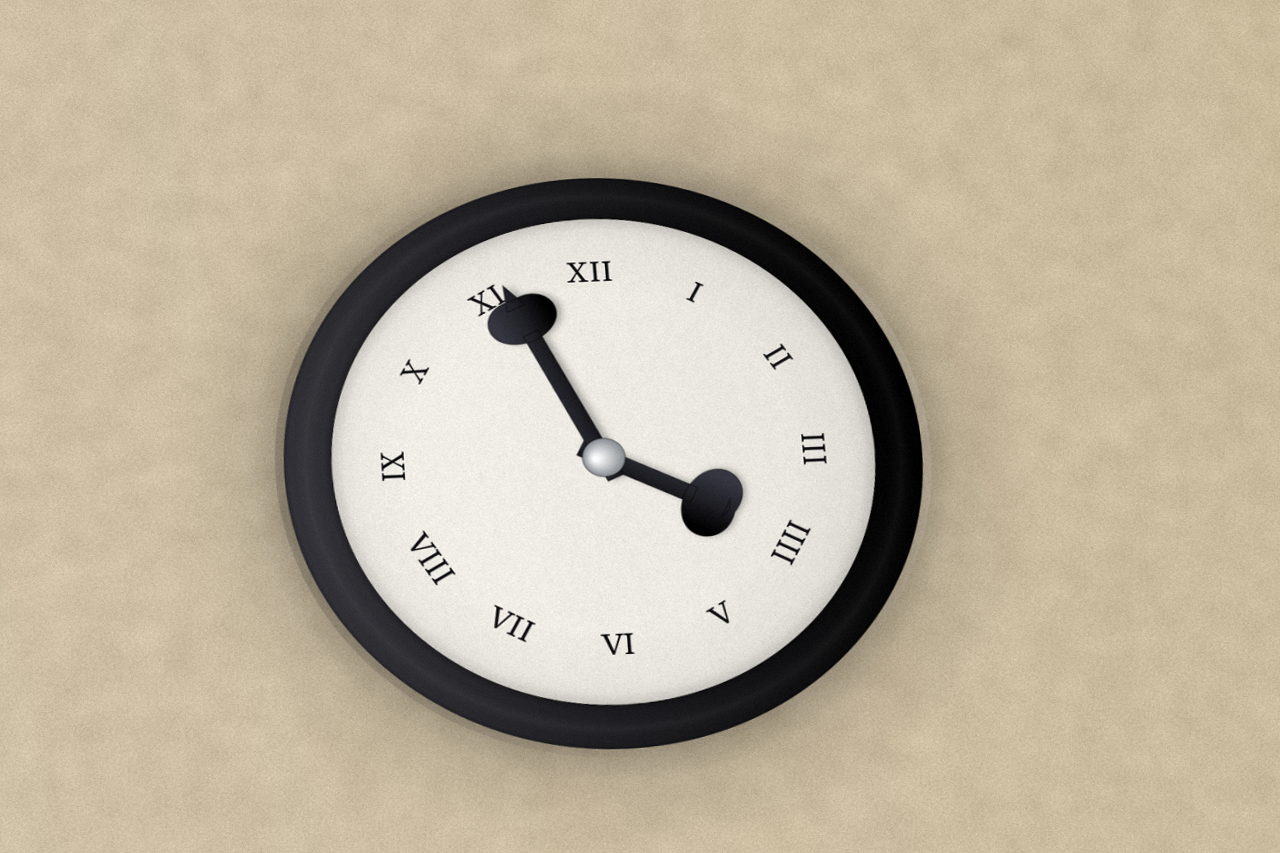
3:56
